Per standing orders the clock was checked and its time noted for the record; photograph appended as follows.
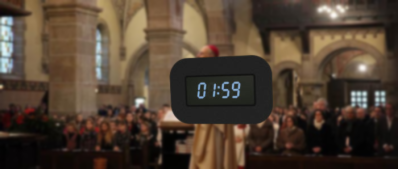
1:59
